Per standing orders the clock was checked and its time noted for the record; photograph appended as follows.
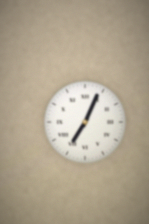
7:04
